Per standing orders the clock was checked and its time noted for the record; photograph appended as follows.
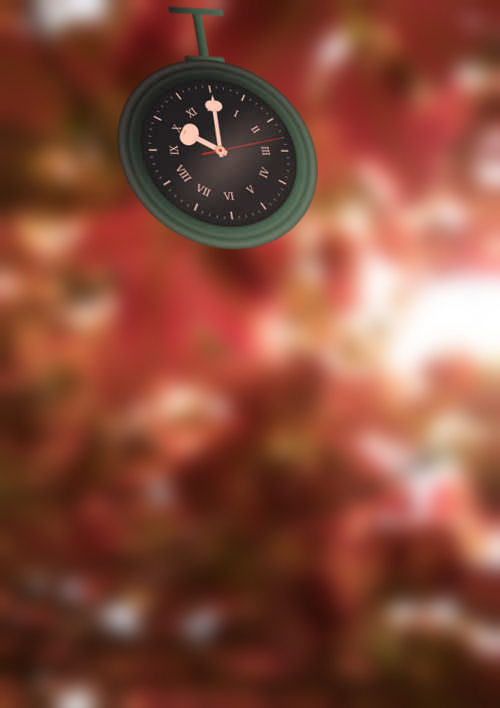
10:00:13
